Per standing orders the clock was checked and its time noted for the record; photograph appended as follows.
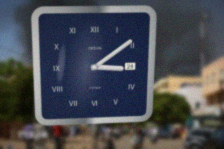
3:09
